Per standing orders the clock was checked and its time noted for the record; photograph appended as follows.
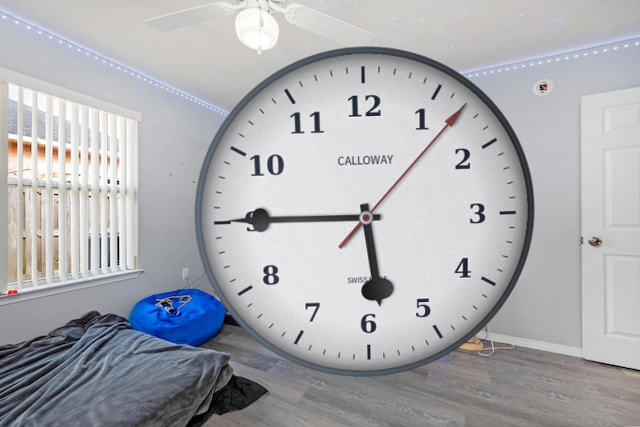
5:45:07
